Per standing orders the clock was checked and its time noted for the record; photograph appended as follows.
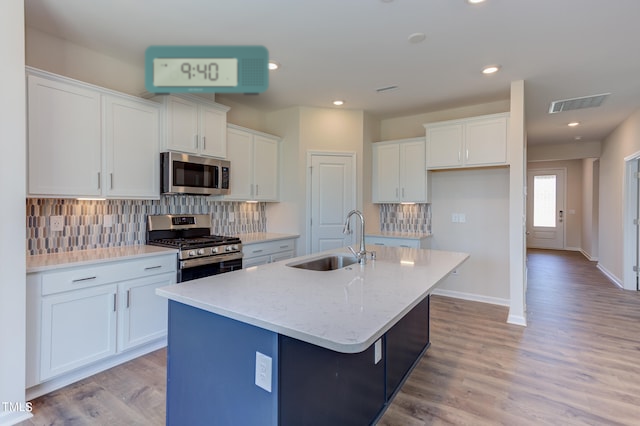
9:40
